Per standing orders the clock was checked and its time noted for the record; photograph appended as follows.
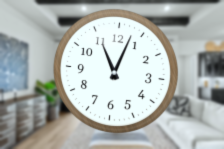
11:03
